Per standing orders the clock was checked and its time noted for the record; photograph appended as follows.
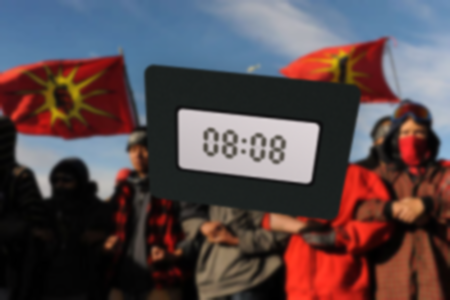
8:08
